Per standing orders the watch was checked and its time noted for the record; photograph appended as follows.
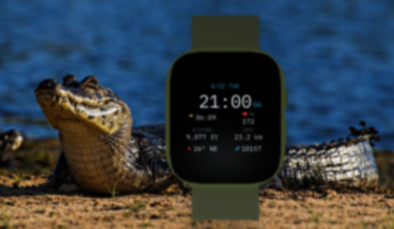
21:00
